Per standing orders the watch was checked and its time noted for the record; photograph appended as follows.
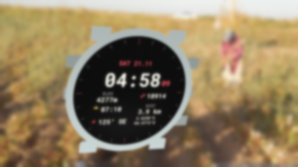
4:58
